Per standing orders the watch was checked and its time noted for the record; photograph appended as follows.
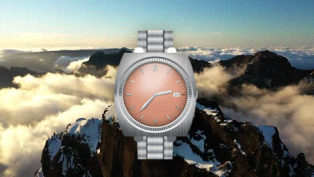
2:37
